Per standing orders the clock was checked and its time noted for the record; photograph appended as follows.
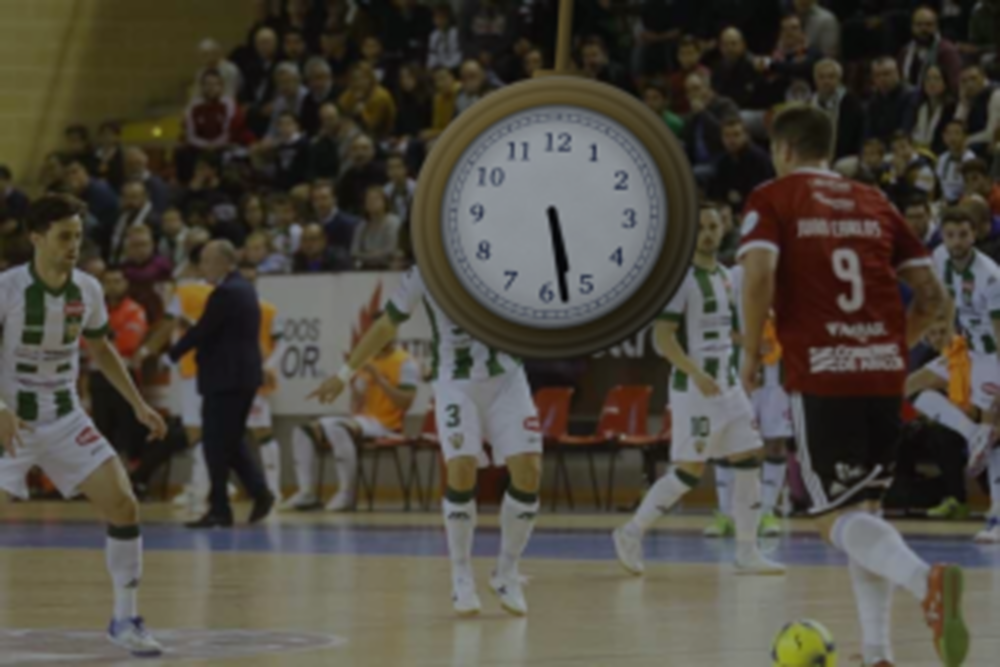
5:28
